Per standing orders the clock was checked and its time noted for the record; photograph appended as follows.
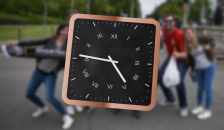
4:46
